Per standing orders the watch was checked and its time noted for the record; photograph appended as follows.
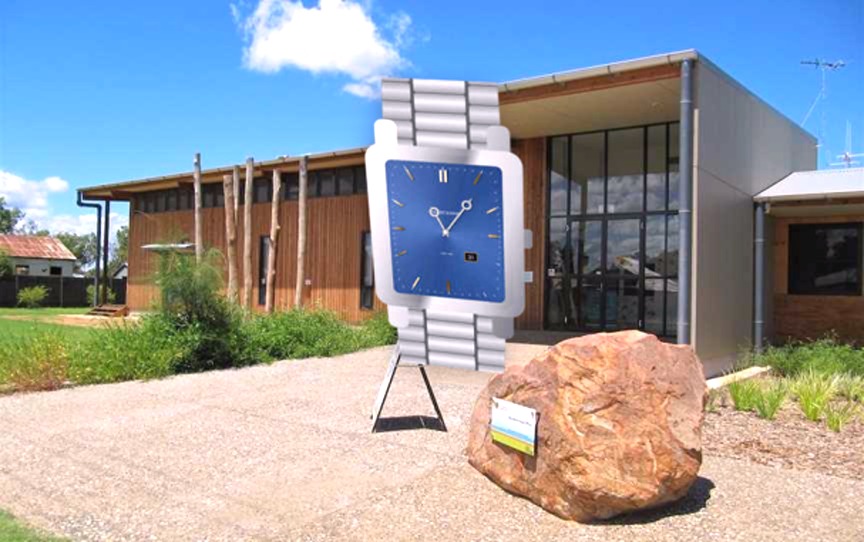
11:06
